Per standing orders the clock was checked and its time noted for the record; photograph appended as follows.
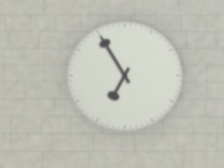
6:55
